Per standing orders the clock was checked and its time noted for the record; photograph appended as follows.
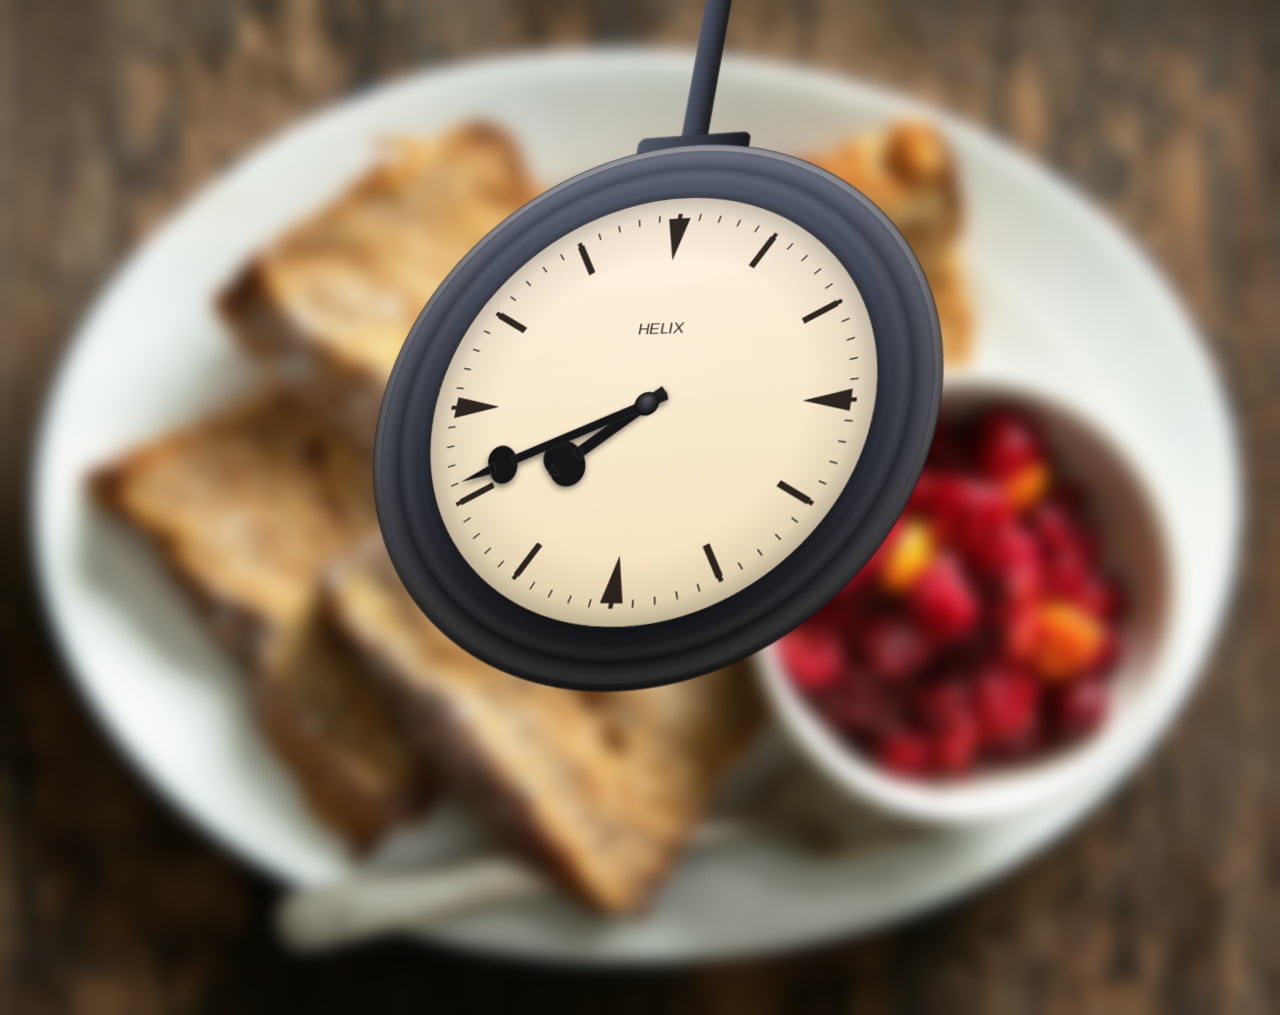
7:41
